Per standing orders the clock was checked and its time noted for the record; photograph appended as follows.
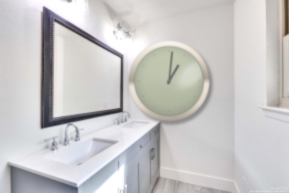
1:01
